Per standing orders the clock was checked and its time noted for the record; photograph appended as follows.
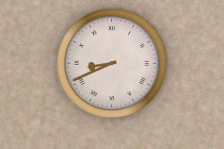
8:41
